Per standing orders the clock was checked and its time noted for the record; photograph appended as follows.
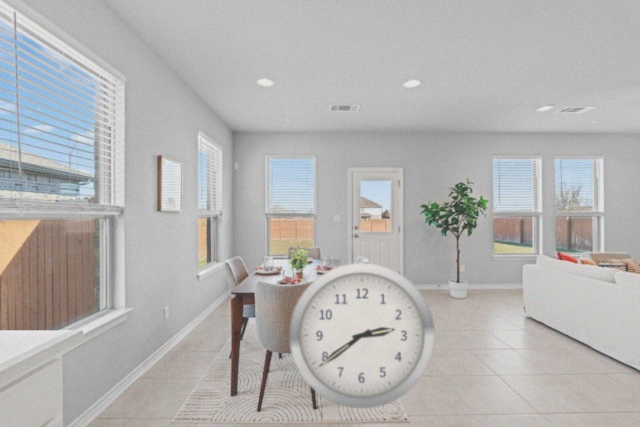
2:39
